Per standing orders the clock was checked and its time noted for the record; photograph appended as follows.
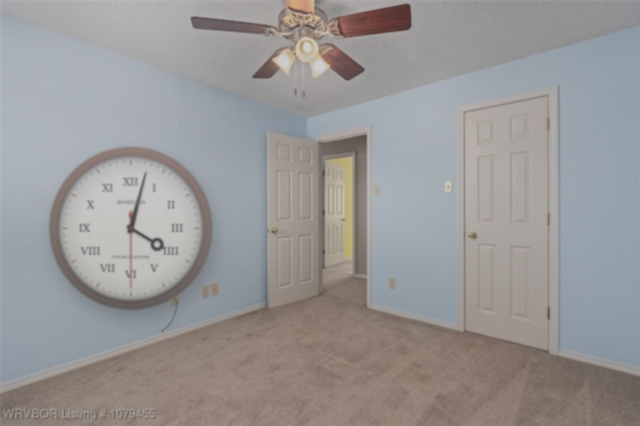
4:02:30
